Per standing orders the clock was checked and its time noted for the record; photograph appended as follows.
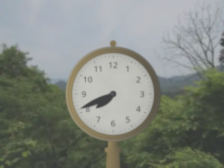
7:41
